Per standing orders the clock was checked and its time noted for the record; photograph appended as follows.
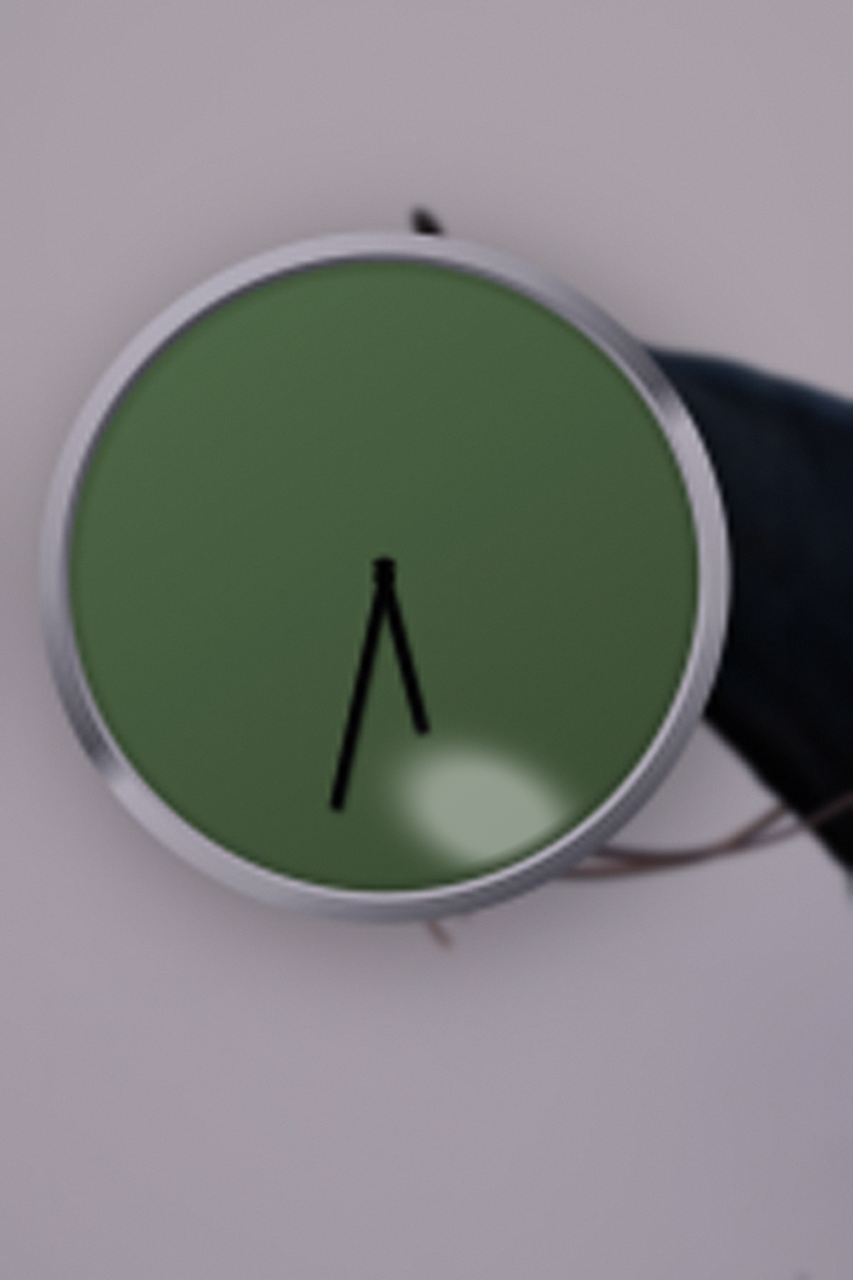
5:32
